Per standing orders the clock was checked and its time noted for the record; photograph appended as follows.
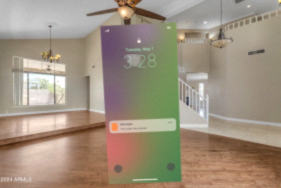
3:28
